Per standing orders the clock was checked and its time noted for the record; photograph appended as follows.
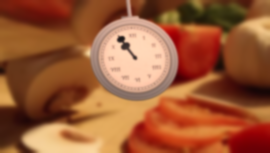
10:55
